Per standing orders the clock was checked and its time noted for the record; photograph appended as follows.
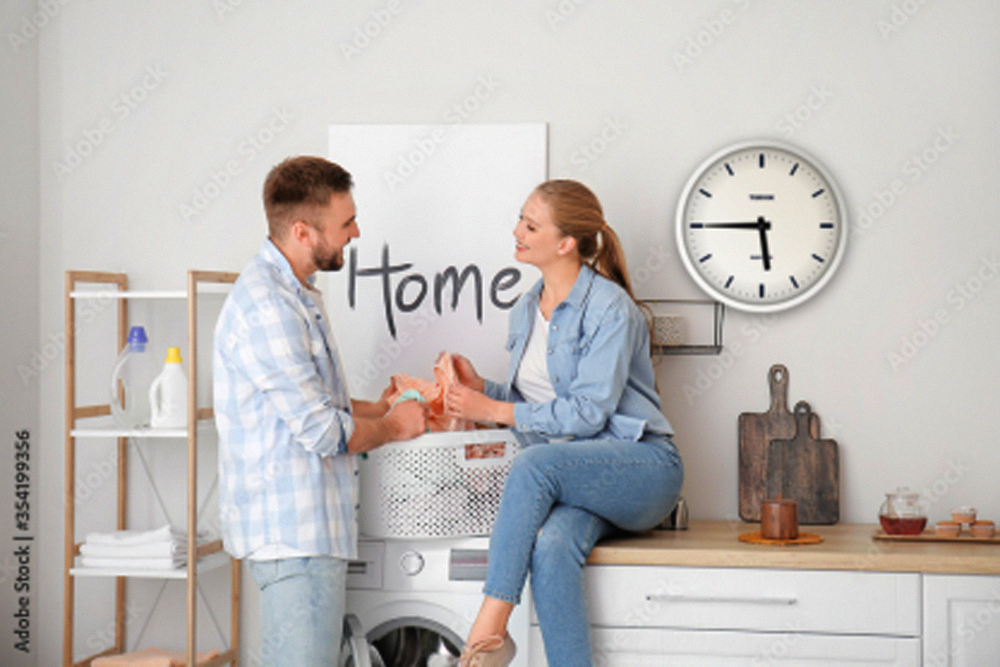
5:45
